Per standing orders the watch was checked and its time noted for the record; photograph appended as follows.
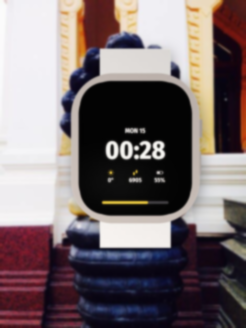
0:28
